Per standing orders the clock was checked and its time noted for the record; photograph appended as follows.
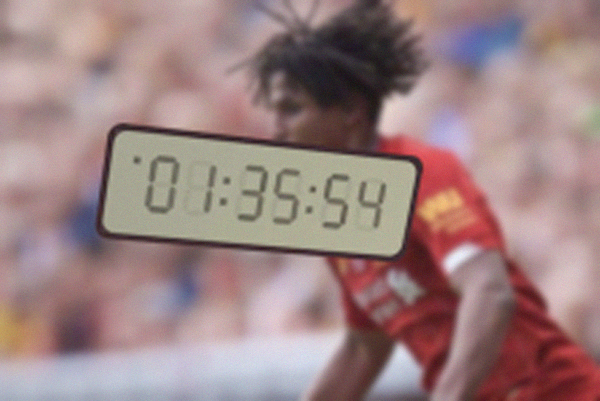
1:35:54
